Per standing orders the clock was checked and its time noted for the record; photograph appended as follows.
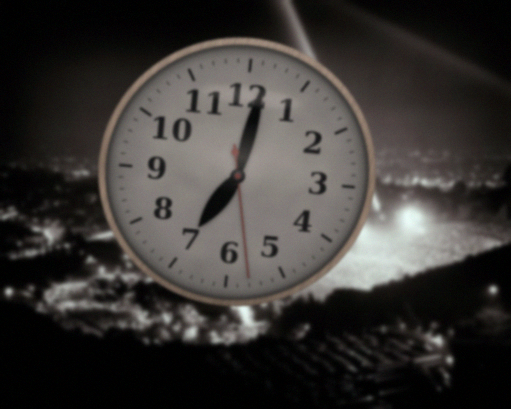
7:01:28
